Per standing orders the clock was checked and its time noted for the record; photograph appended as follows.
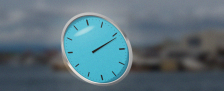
2:11
